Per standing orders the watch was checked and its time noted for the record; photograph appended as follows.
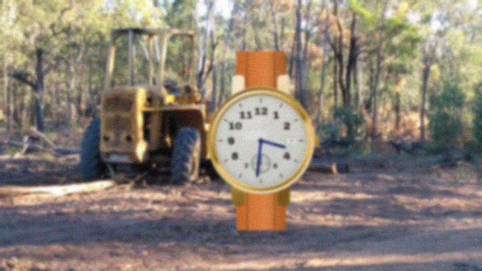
3:31
